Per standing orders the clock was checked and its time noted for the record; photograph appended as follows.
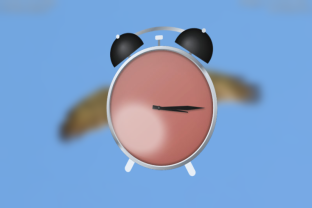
3:15
